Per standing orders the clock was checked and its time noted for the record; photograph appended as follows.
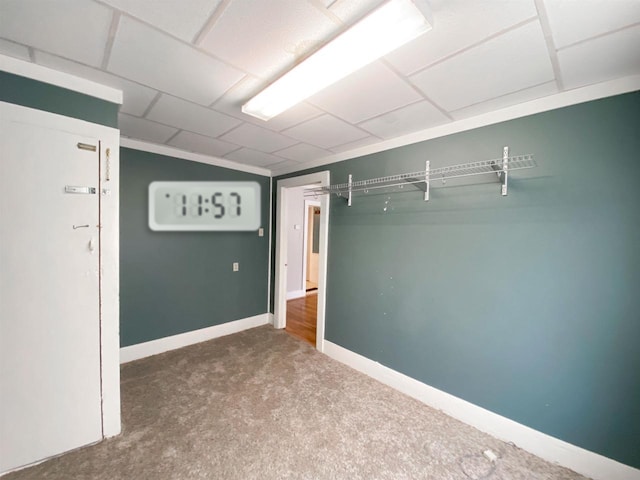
11:57
